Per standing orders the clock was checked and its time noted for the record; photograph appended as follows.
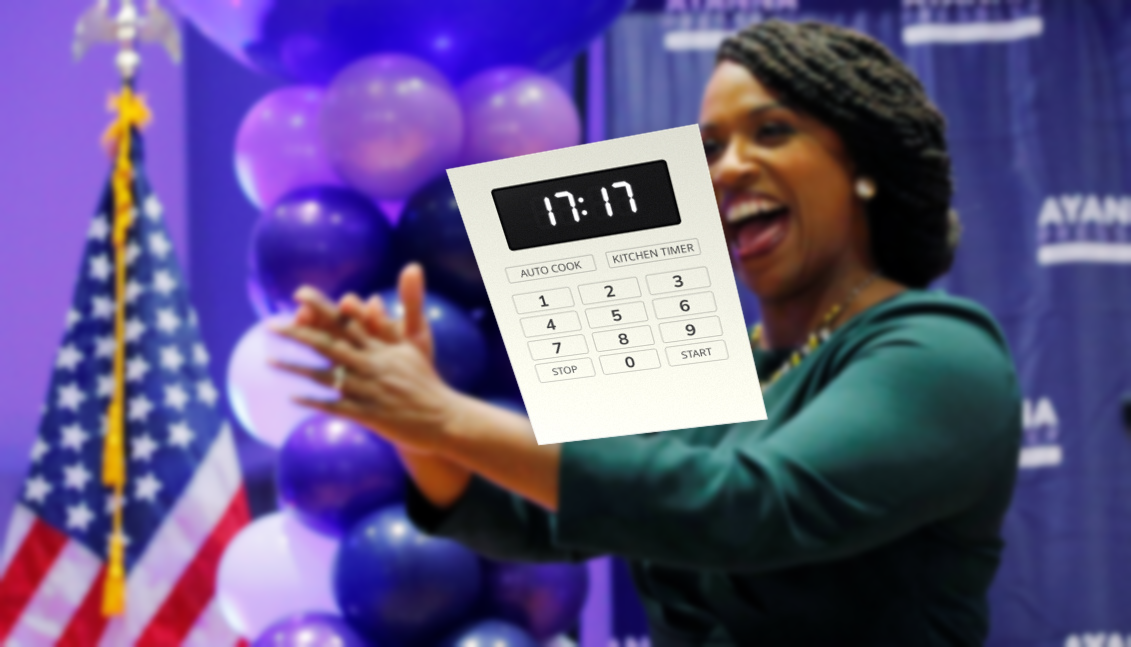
17:17
